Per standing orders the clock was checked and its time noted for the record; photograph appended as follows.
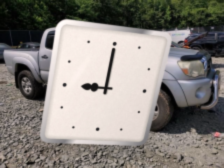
9:00
